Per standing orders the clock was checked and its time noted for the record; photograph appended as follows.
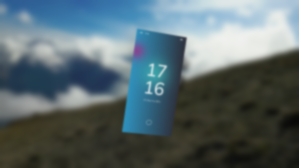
17:16
